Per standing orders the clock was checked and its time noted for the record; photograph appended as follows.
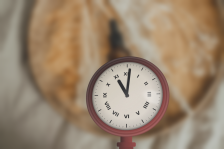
11:01
